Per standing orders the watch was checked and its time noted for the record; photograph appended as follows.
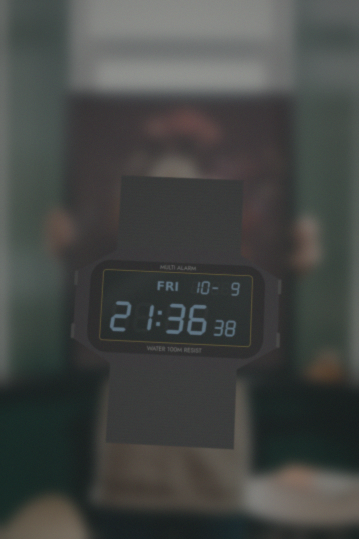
21:36:38
